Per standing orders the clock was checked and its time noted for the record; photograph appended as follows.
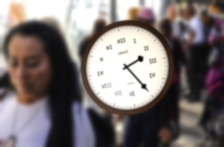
2:25
